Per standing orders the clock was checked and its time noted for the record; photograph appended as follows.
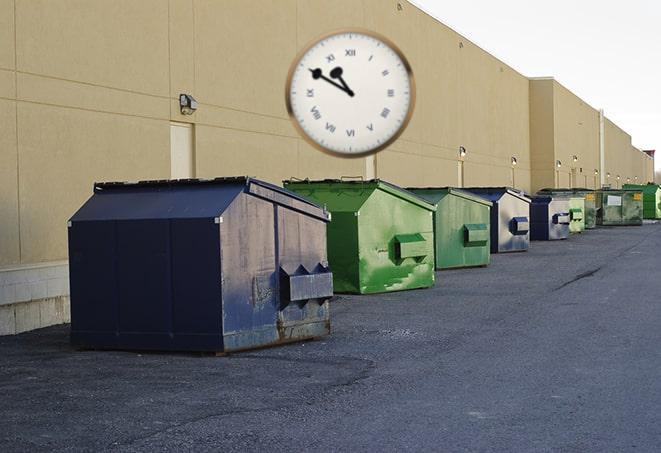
10:50
